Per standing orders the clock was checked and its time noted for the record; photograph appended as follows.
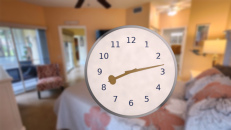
8:13
